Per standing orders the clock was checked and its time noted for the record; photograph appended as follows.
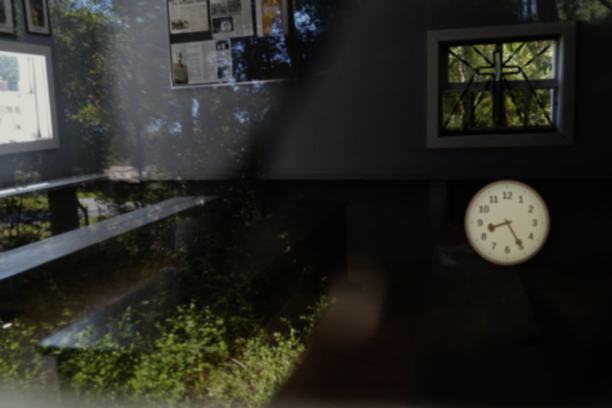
8:25
